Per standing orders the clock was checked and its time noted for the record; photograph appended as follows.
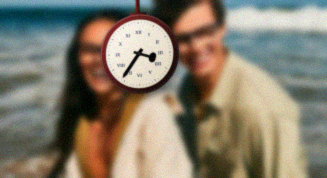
3:36
